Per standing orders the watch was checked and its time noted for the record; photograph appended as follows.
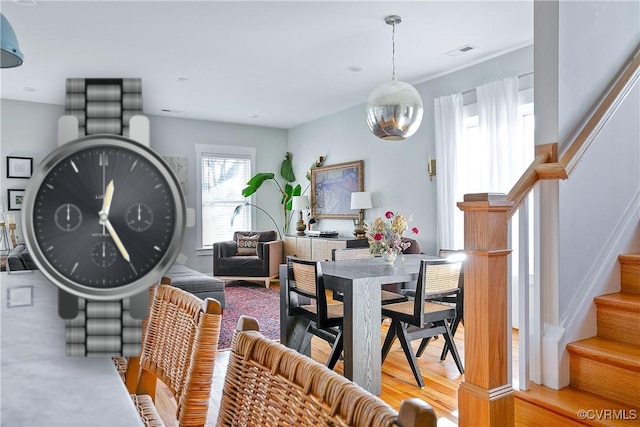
12:25
